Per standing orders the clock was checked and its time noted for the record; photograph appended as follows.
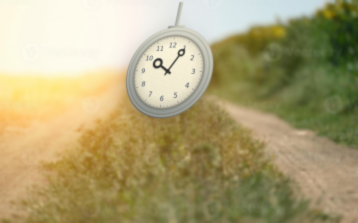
10:05
